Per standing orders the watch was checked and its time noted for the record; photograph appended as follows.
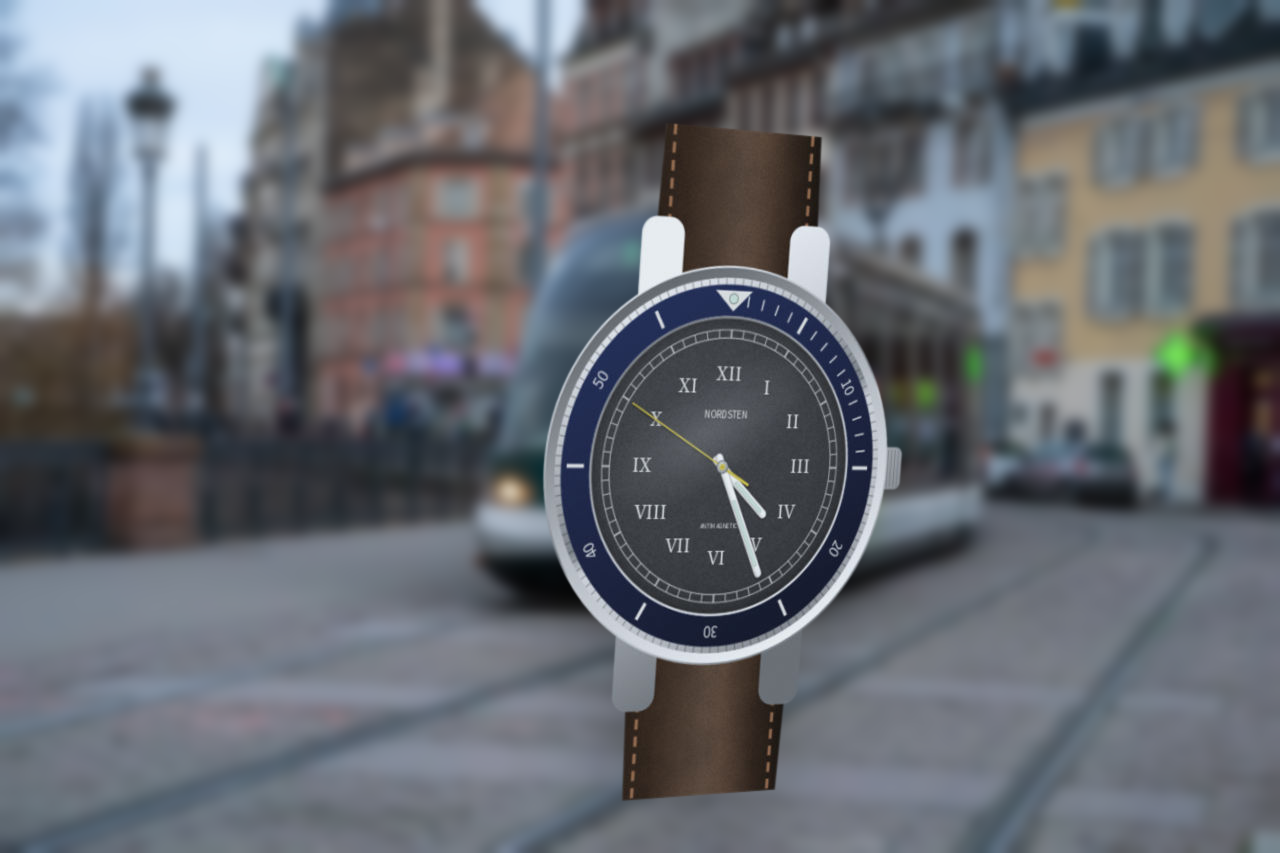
4:25:50
